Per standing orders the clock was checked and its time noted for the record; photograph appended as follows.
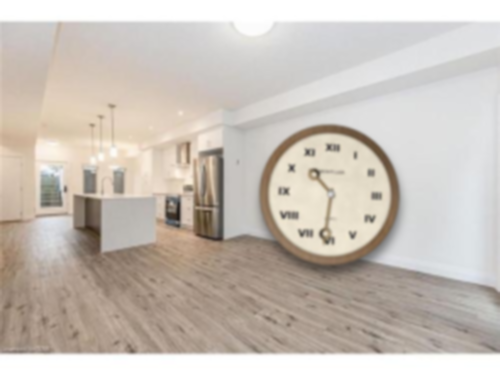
10:31
